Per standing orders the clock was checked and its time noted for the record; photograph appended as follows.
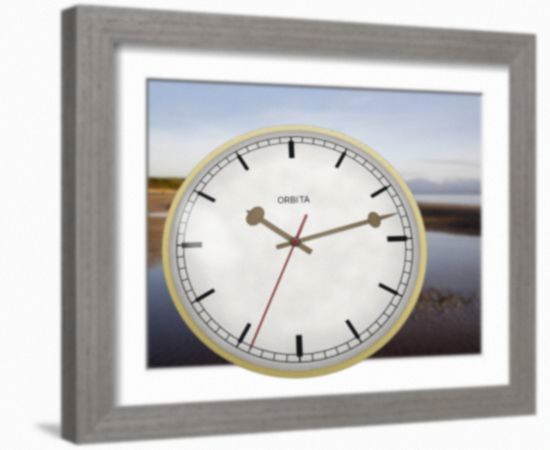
10:12:34
